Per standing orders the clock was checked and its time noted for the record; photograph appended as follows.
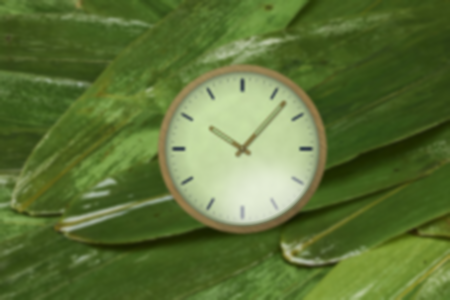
10:07
